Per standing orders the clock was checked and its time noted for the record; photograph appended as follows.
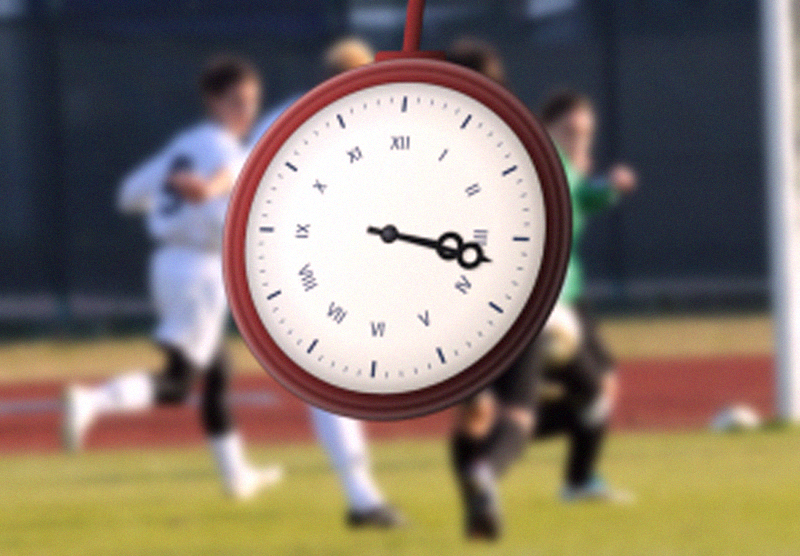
3:17
